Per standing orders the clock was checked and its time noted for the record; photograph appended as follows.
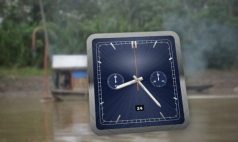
8:24
